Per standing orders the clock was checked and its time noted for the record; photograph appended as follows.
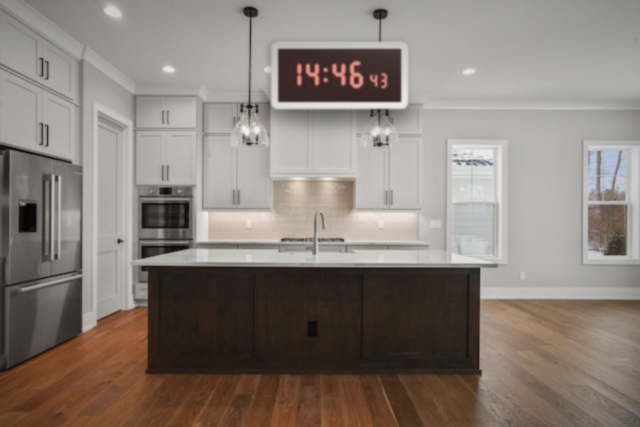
14:46:43
